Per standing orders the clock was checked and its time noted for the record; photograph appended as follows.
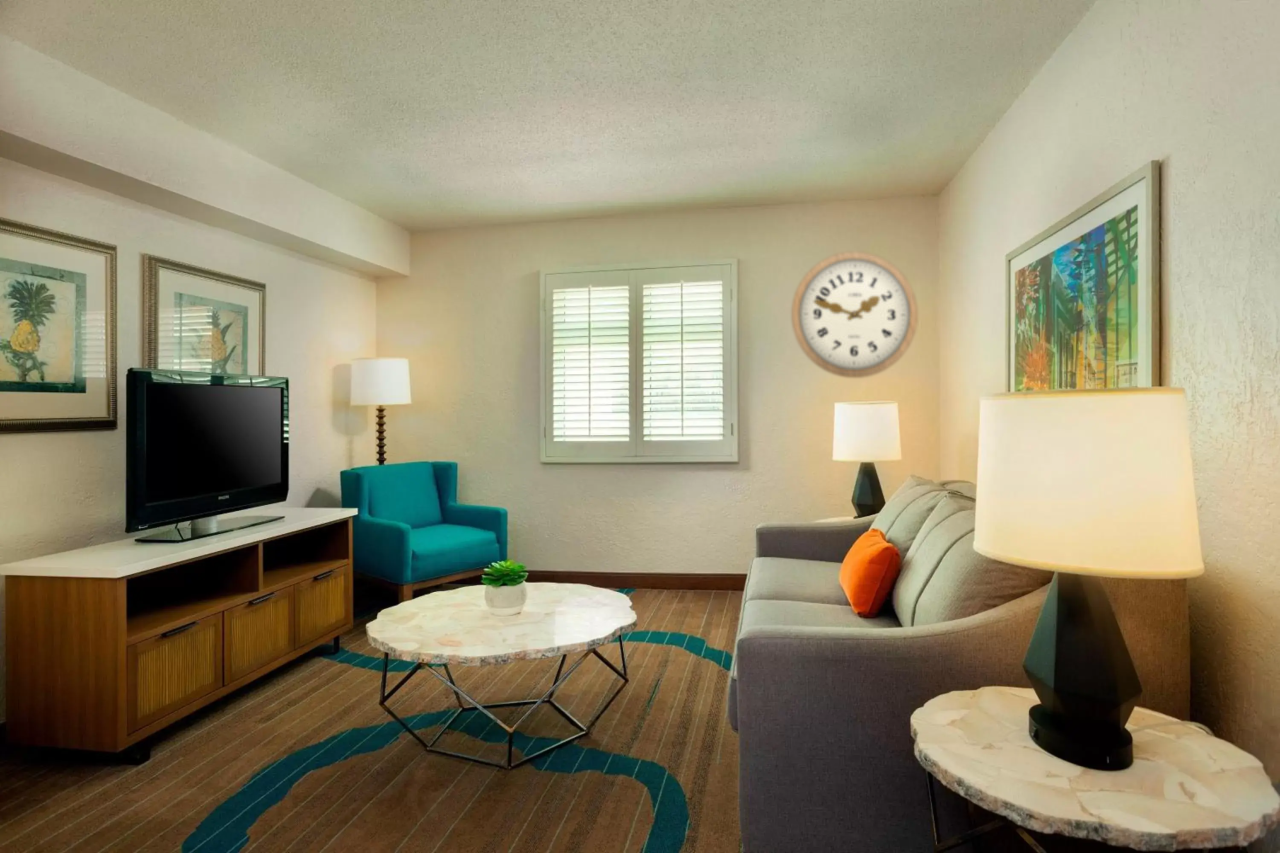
1:48
